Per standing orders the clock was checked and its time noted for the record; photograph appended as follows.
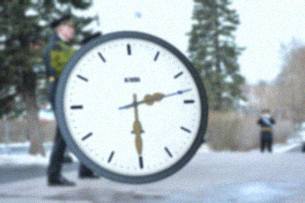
2:30:13
